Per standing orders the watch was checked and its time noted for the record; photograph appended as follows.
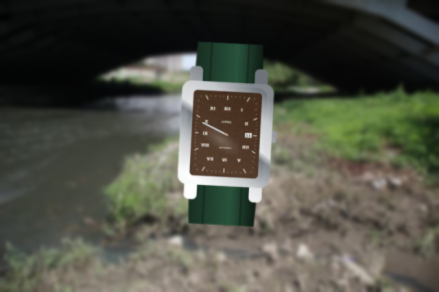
9:49
